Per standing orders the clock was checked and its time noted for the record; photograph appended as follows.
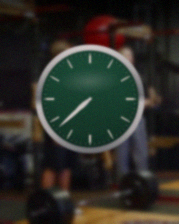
7:38
